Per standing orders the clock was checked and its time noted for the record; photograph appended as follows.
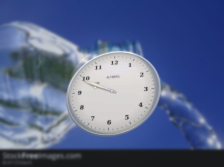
9:49
